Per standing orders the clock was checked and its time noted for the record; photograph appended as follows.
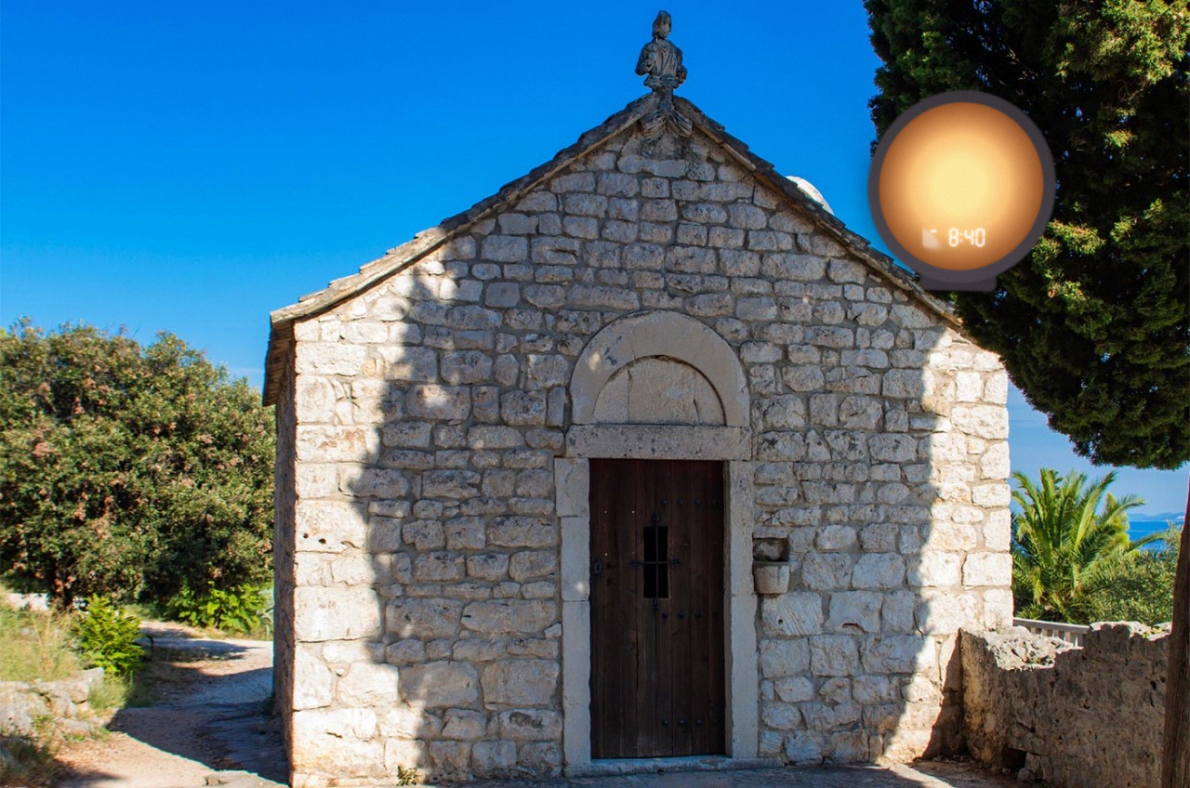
8:40
